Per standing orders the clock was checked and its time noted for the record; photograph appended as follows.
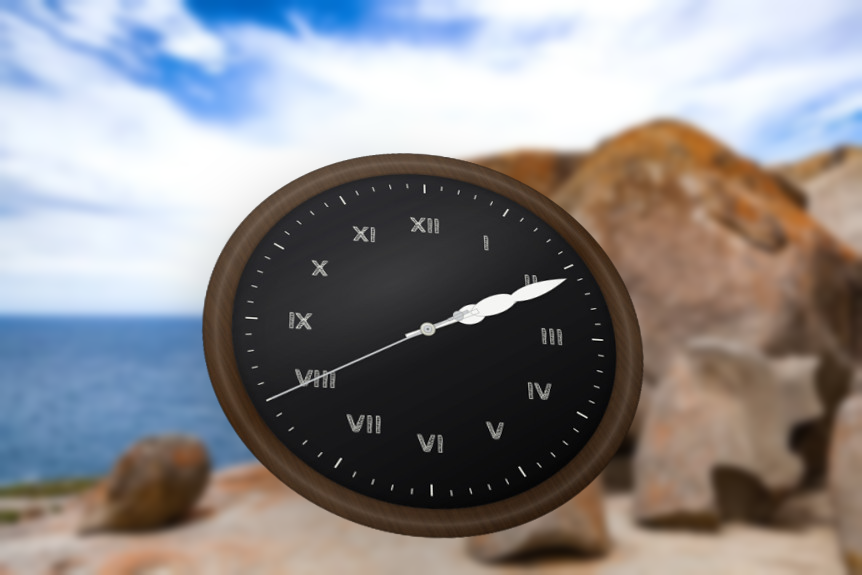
2:10:40
